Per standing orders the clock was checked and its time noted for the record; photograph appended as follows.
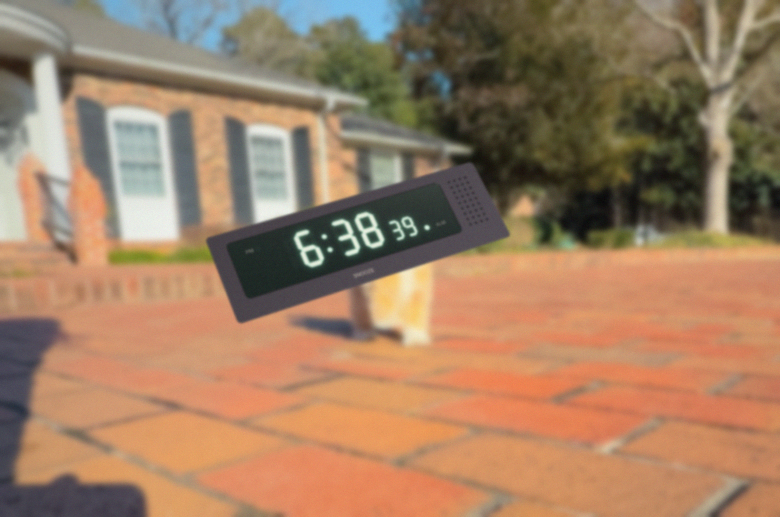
6:38:39
